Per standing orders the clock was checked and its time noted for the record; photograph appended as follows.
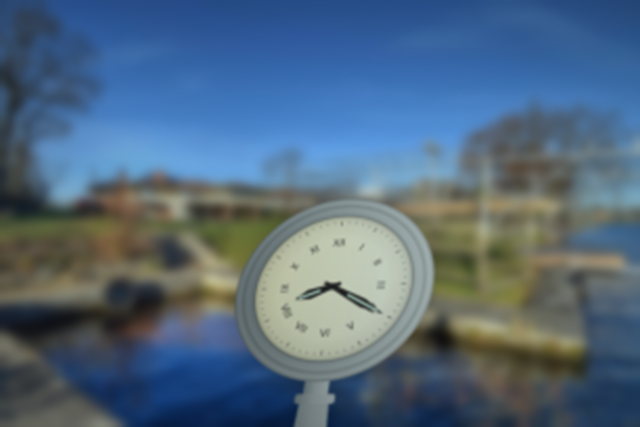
8:20
